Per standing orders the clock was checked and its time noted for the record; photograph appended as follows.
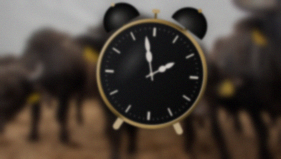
1:58
